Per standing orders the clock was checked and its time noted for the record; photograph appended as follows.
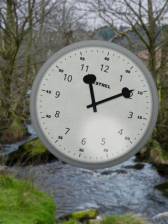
11:09
